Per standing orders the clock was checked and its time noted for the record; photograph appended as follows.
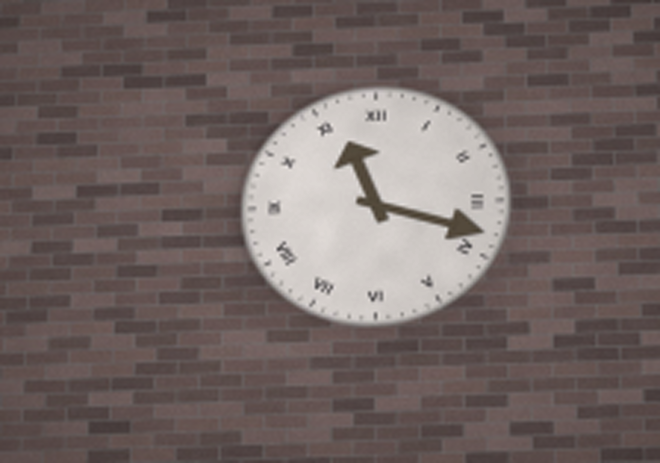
11:18
